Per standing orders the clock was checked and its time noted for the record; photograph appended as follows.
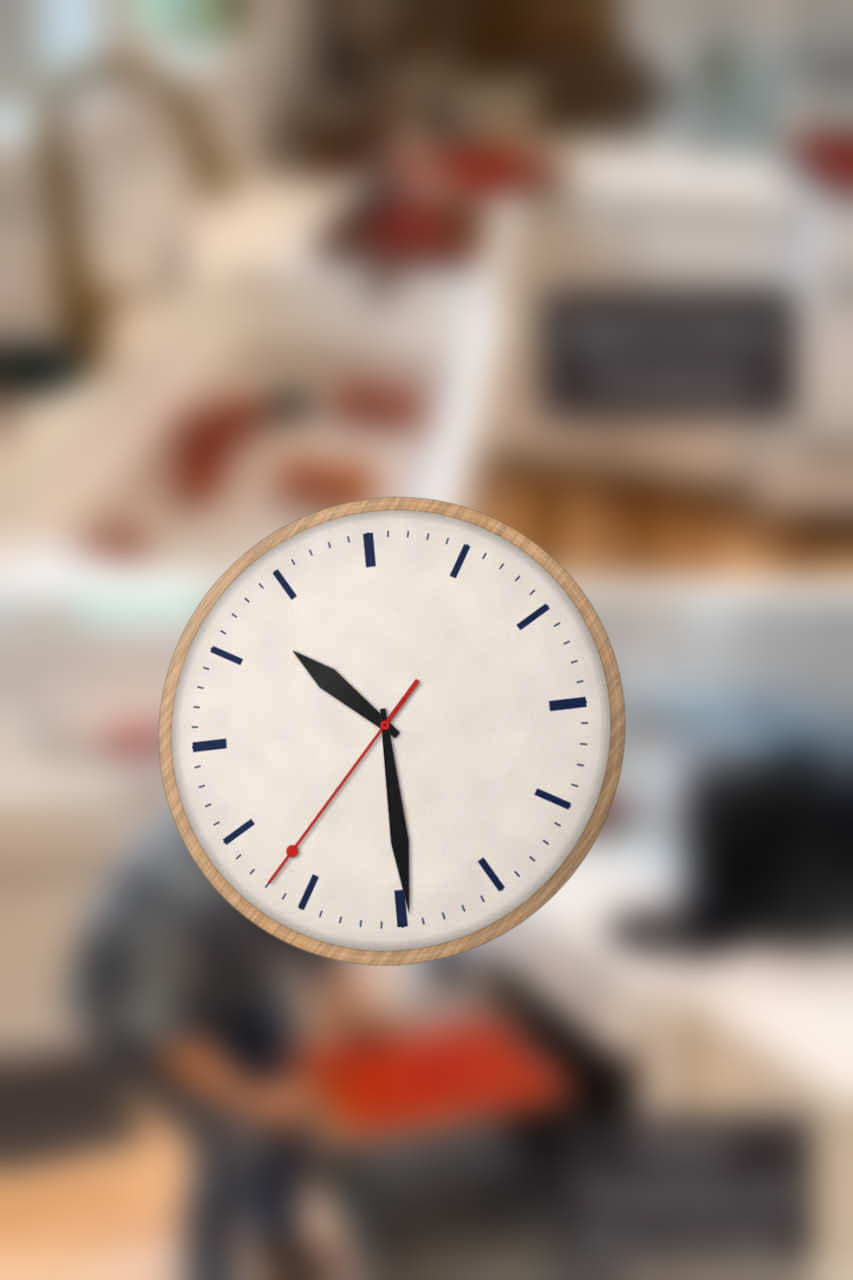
10:29:37
